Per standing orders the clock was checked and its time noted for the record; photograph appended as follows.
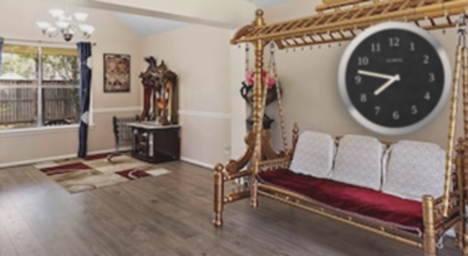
7:47
